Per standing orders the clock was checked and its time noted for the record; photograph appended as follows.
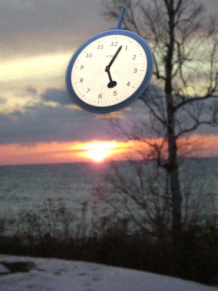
5:03
